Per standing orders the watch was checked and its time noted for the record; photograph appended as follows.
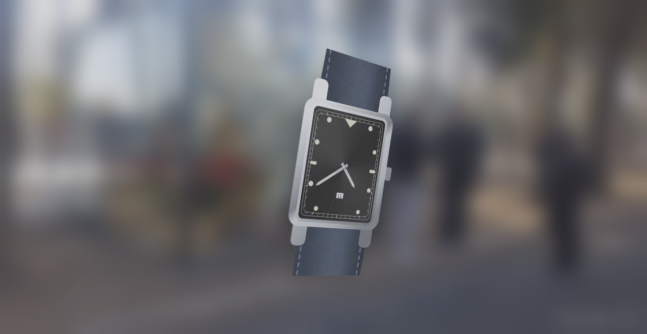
4:39
